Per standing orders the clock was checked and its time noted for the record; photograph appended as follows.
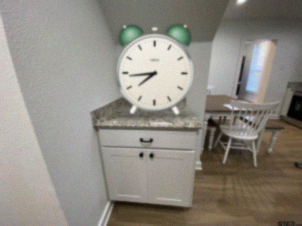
7:44
